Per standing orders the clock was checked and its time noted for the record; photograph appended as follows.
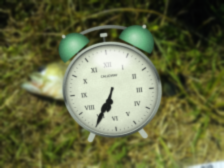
6:35
